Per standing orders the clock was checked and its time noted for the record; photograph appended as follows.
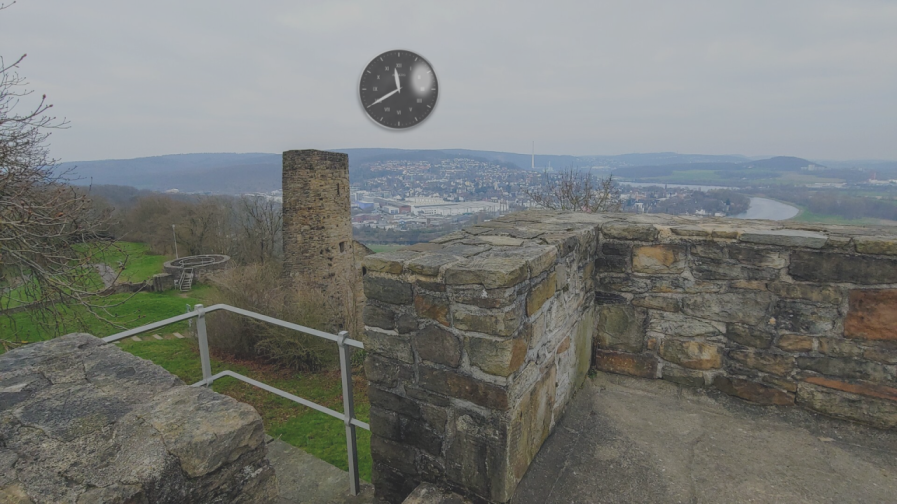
11:40
